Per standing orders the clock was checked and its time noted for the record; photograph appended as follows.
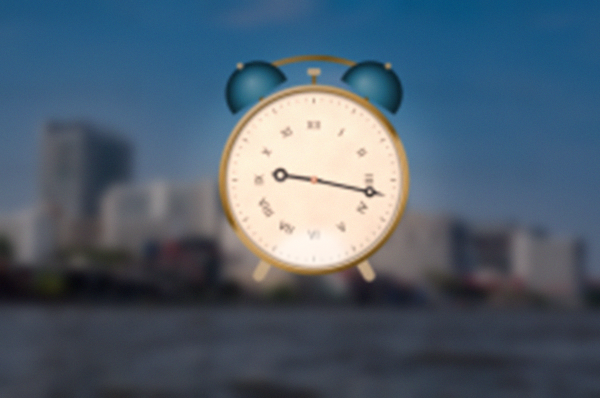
9:17
